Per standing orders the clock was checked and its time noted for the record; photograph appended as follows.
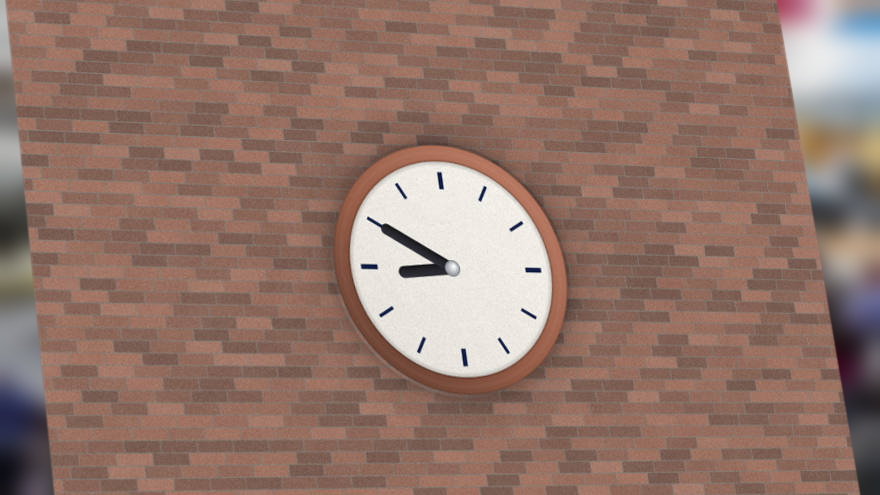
8:50
